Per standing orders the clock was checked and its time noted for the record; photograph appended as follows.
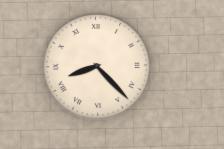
8:23
